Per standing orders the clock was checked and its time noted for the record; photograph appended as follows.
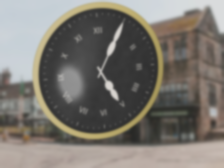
5:05
